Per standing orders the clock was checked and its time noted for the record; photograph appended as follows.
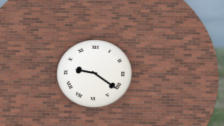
9:21
